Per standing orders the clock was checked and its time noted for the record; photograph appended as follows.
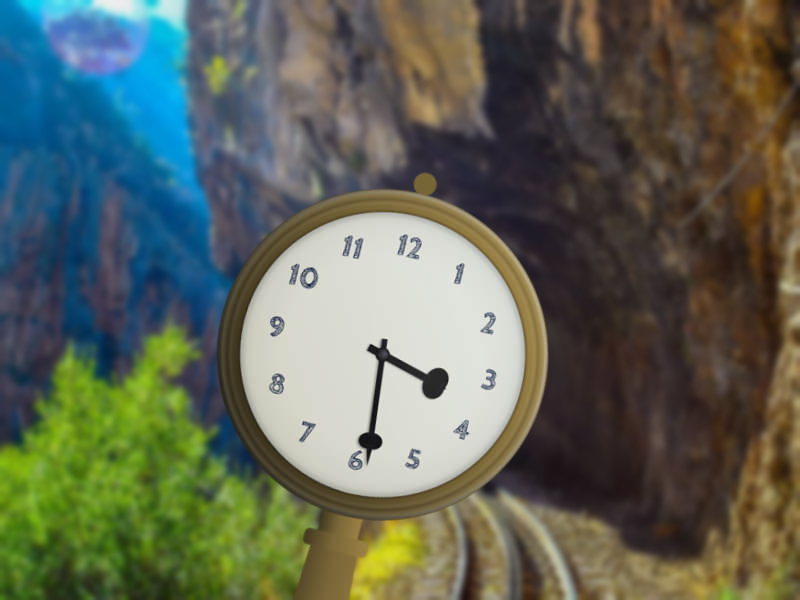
3:29
